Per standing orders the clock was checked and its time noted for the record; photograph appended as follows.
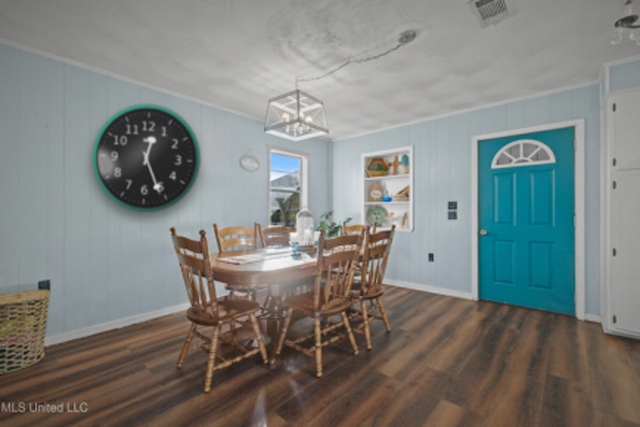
12:26
